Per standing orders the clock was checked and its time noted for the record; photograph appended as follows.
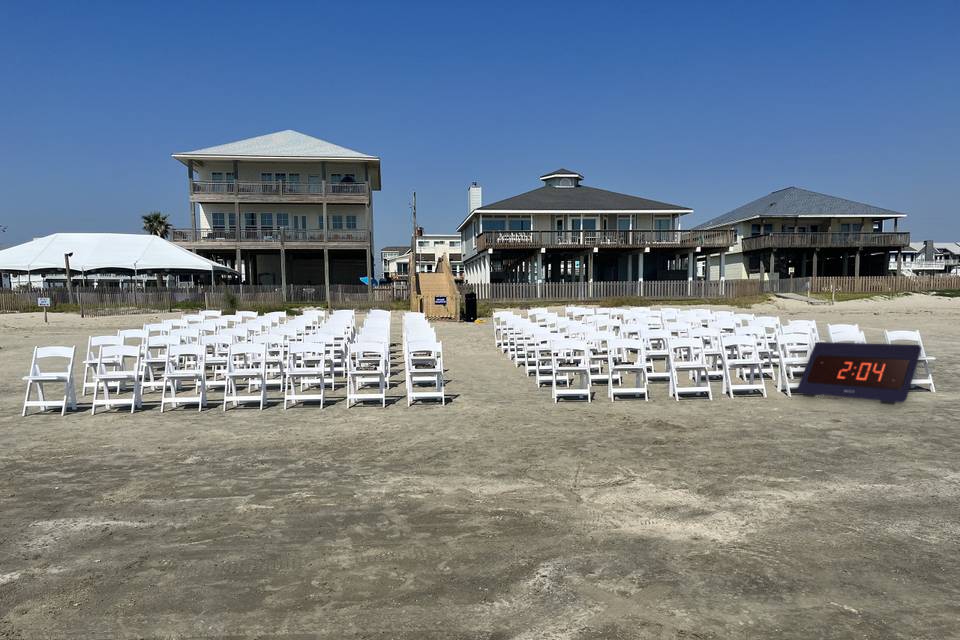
2:04
